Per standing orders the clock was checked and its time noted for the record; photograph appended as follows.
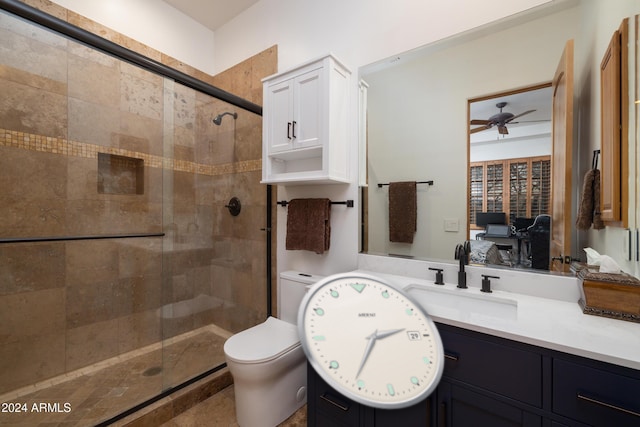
2:36
